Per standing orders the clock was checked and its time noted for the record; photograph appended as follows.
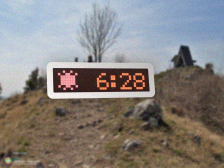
6:28
